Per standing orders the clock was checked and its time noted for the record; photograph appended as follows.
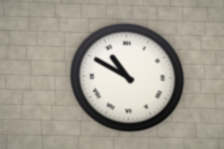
10:50
